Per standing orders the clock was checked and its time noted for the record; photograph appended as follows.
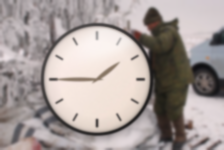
1:45
